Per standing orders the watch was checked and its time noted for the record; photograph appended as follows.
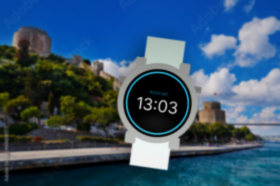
13:03
